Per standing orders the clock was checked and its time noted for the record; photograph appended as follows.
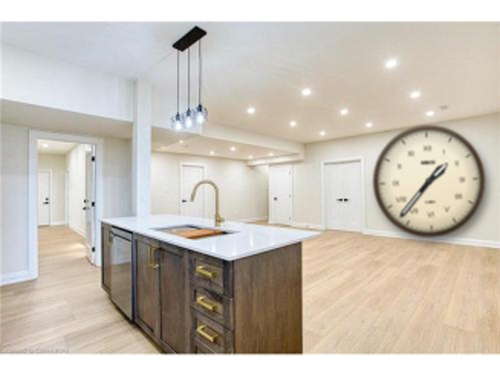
1:37
